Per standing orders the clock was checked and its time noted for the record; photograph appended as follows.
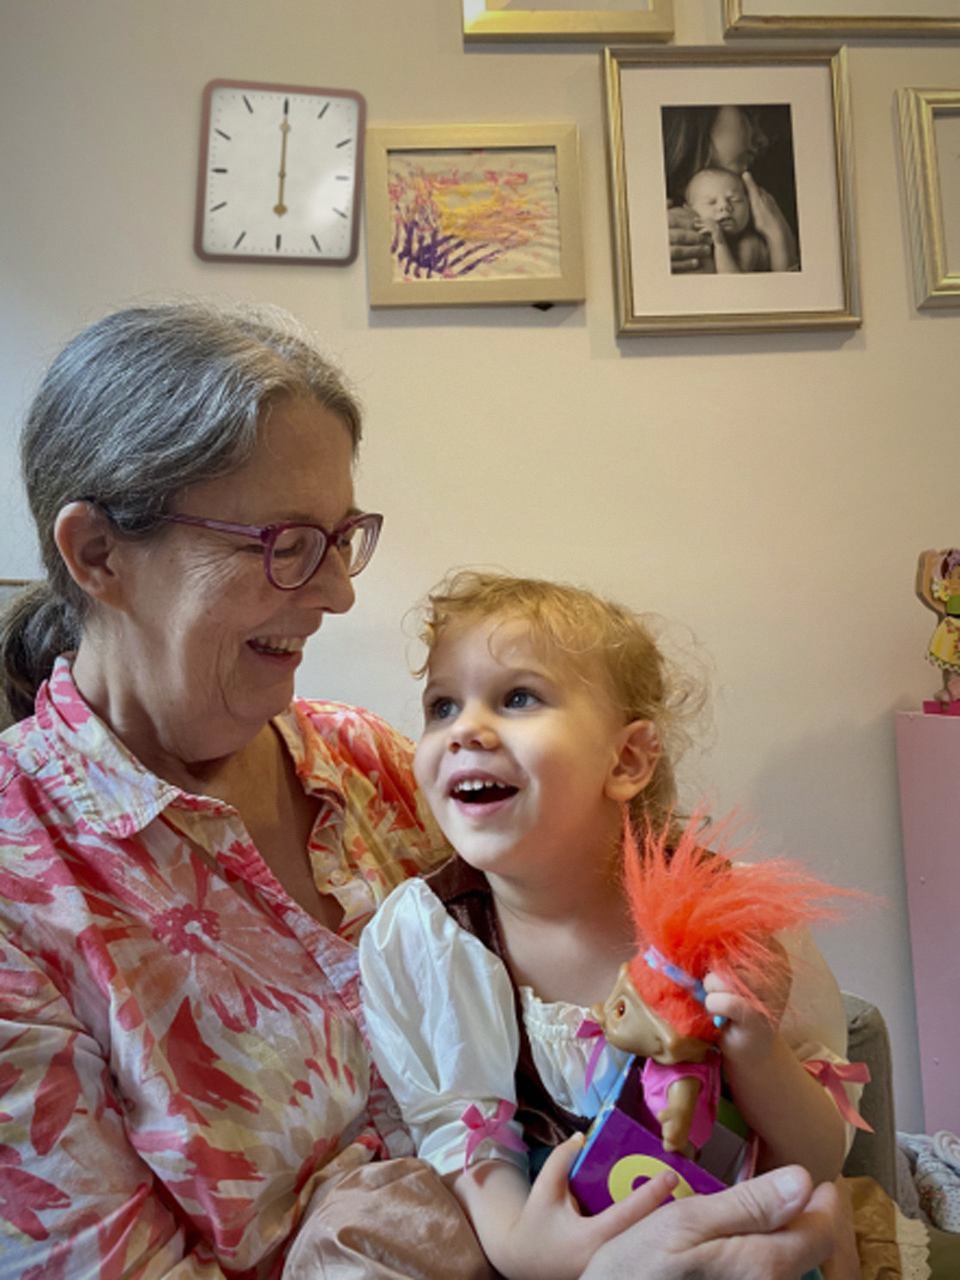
6:00
